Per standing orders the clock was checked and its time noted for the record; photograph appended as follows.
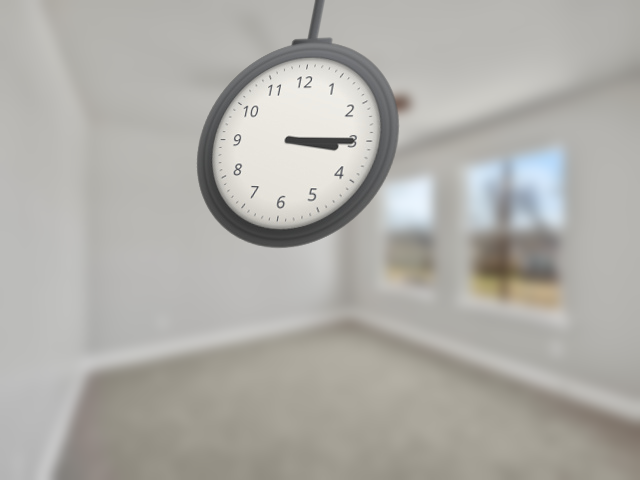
3:15
